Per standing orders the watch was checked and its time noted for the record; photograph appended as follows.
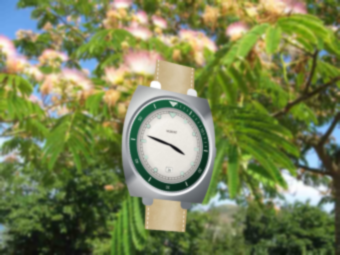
3:47
